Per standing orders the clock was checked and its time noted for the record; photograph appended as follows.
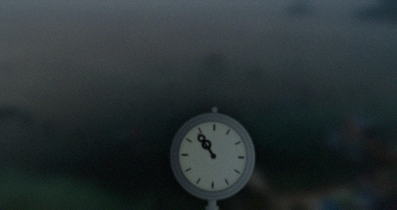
10:54
